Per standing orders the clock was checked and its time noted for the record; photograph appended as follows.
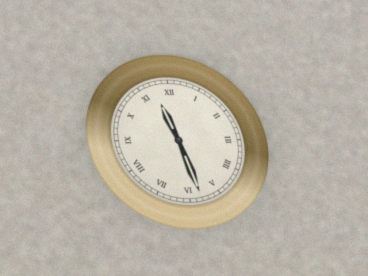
11:28
